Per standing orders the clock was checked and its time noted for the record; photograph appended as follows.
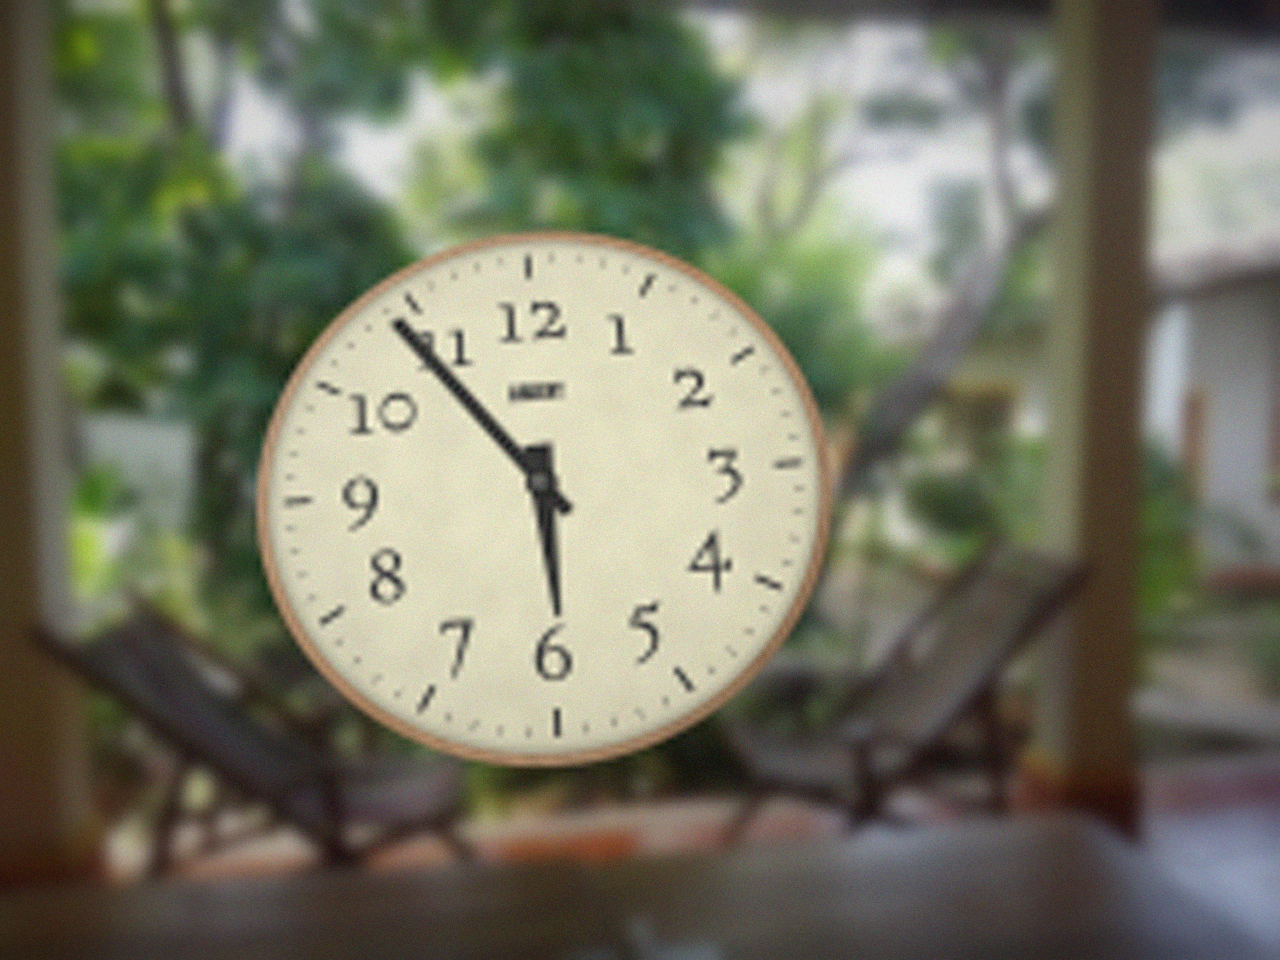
5:54
